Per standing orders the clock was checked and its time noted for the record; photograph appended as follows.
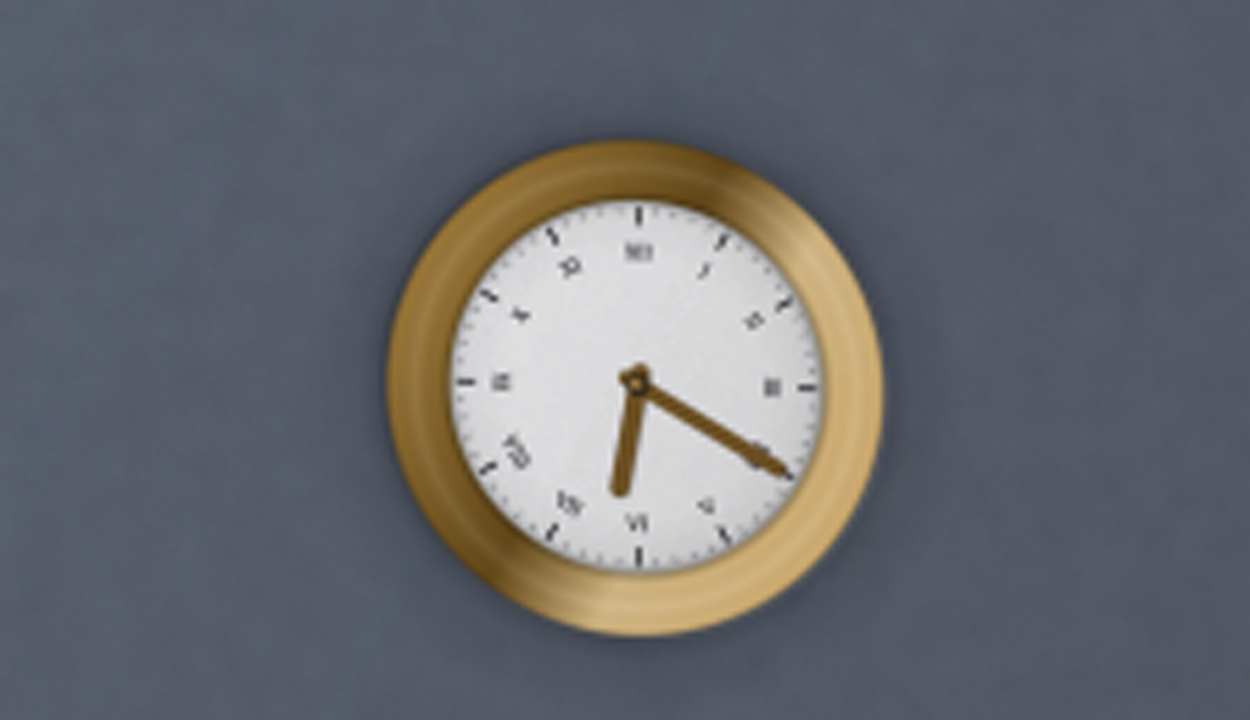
6:20
